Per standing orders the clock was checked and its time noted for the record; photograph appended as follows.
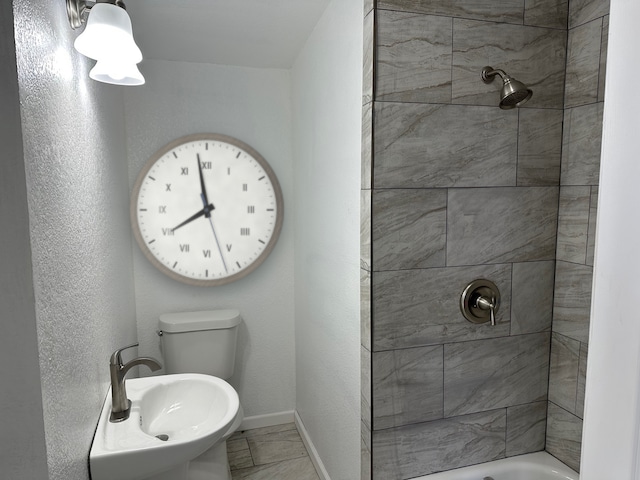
7:58:27
